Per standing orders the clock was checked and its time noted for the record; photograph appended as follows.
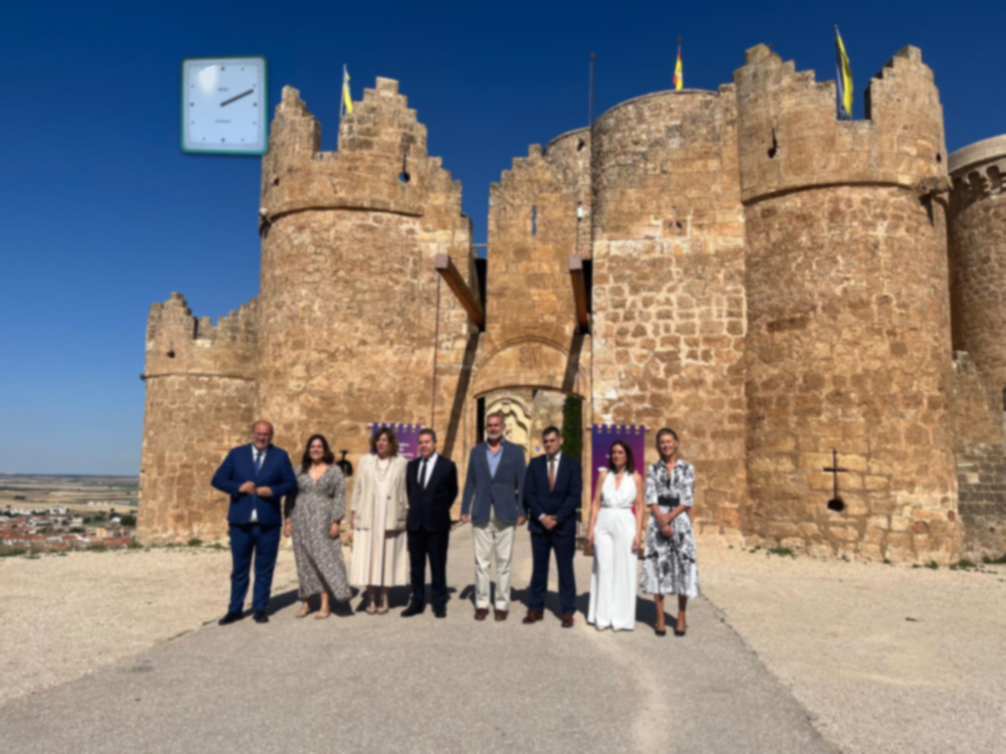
2:11
